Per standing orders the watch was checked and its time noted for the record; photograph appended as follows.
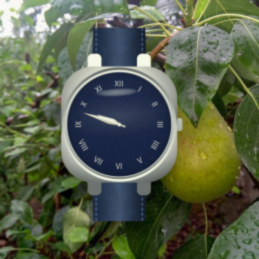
9:48
